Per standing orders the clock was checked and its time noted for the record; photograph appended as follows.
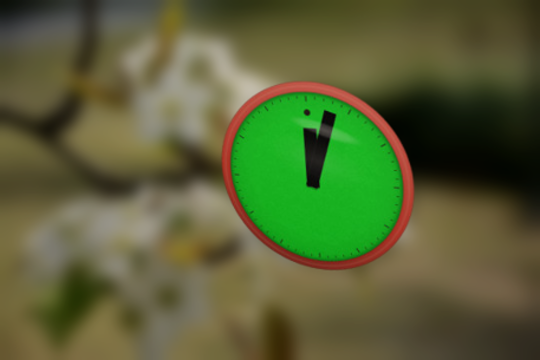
12:03
